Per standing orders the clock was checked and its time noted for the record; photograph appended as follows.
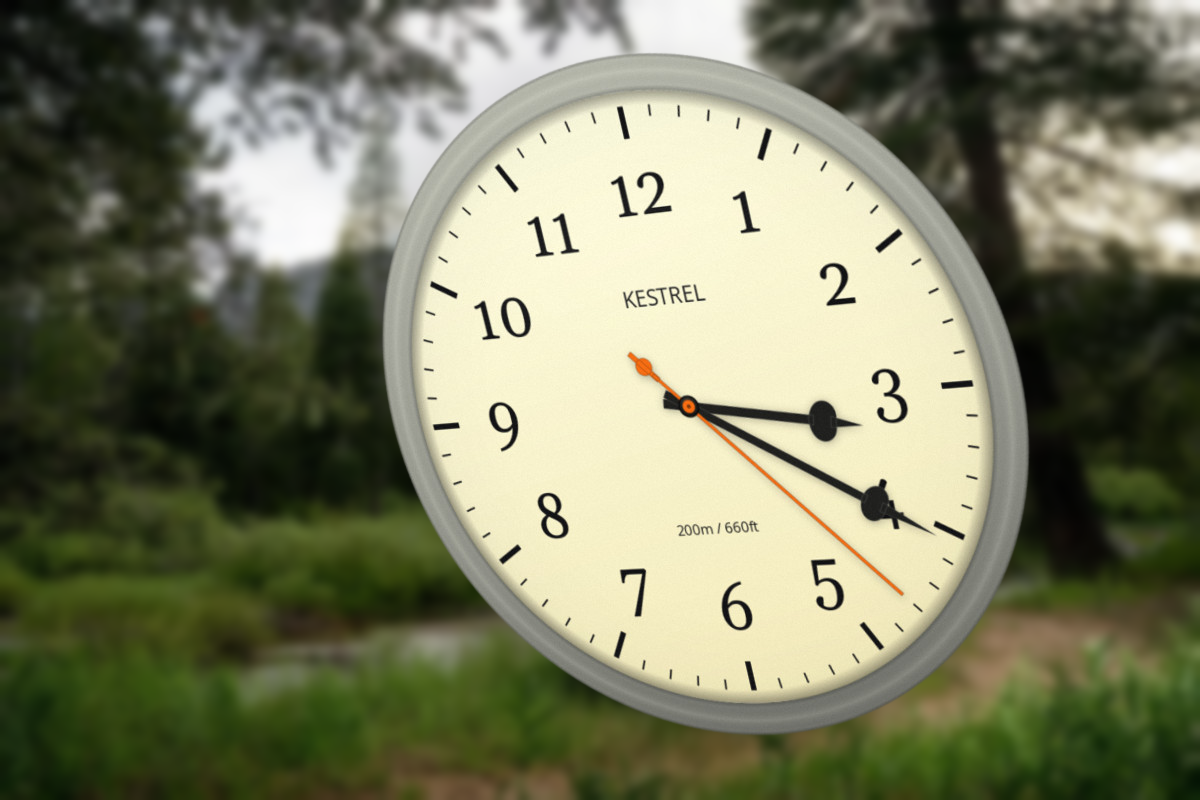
3:20:23
